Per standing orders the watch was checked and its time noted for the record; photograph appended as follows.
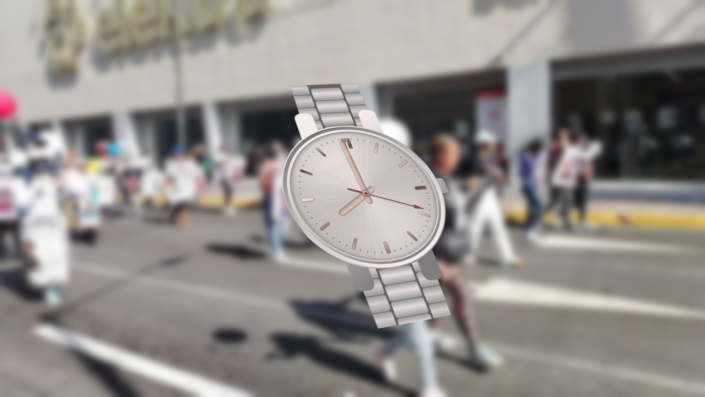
7:59:19
